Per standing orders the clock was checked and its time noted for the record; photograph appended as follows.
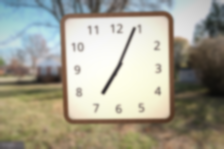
7:04
